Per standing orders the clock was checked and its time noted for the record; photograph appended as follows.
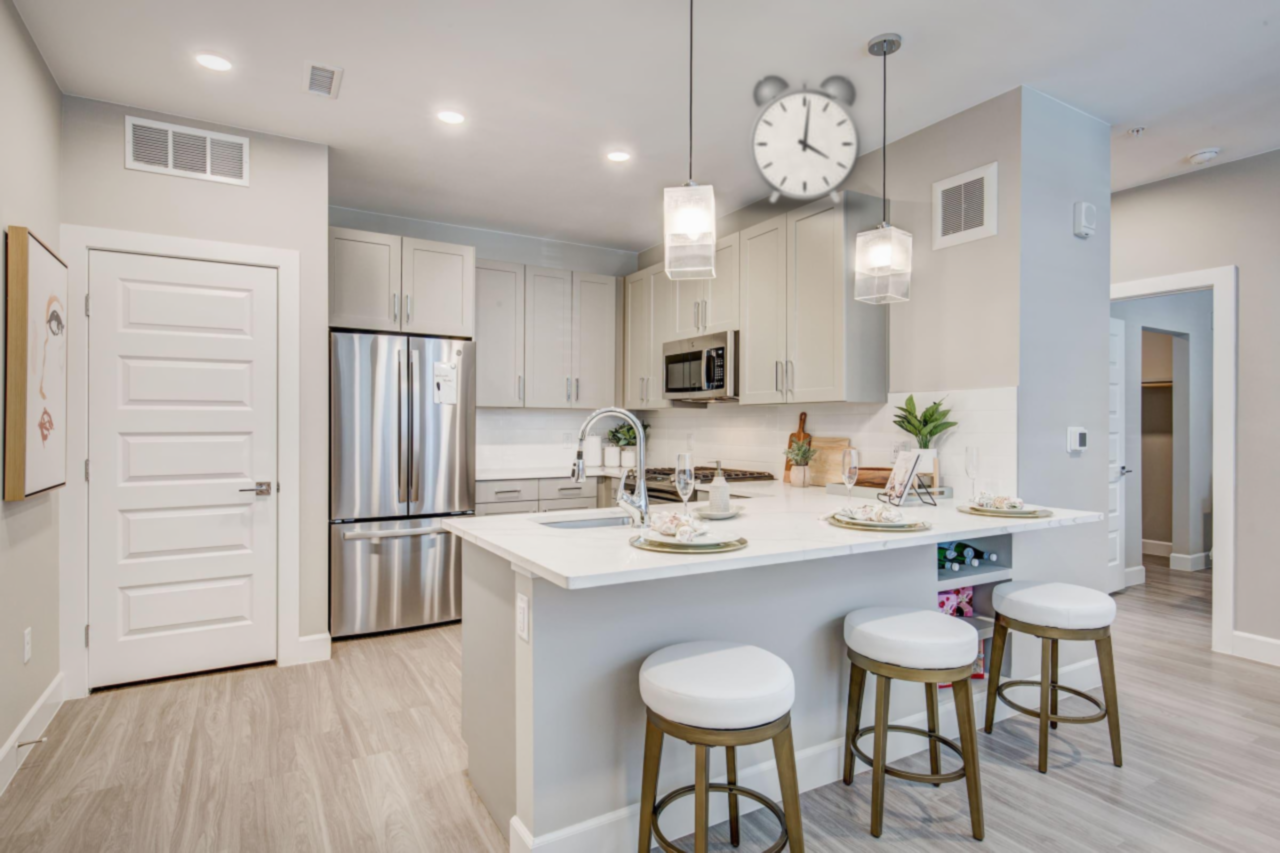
4:01
